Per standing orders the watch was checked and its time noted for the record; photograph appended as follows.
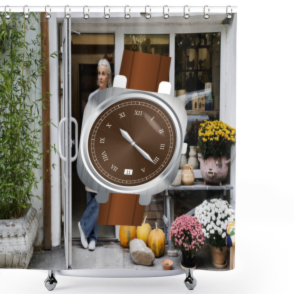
10:21
